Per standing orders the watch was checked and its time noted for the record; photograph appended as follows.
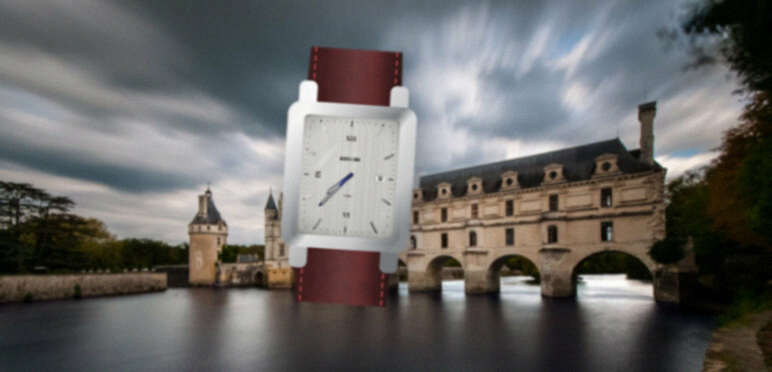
7:37
